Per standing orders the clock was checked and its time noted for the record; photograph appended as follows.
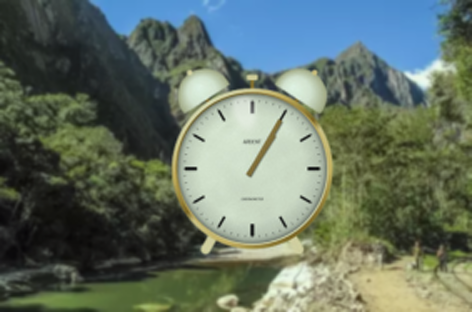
1:05
